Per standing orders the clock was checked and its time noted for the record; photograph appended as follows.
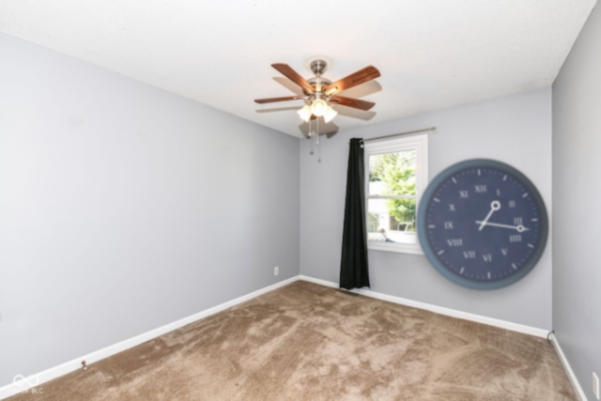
1:17
